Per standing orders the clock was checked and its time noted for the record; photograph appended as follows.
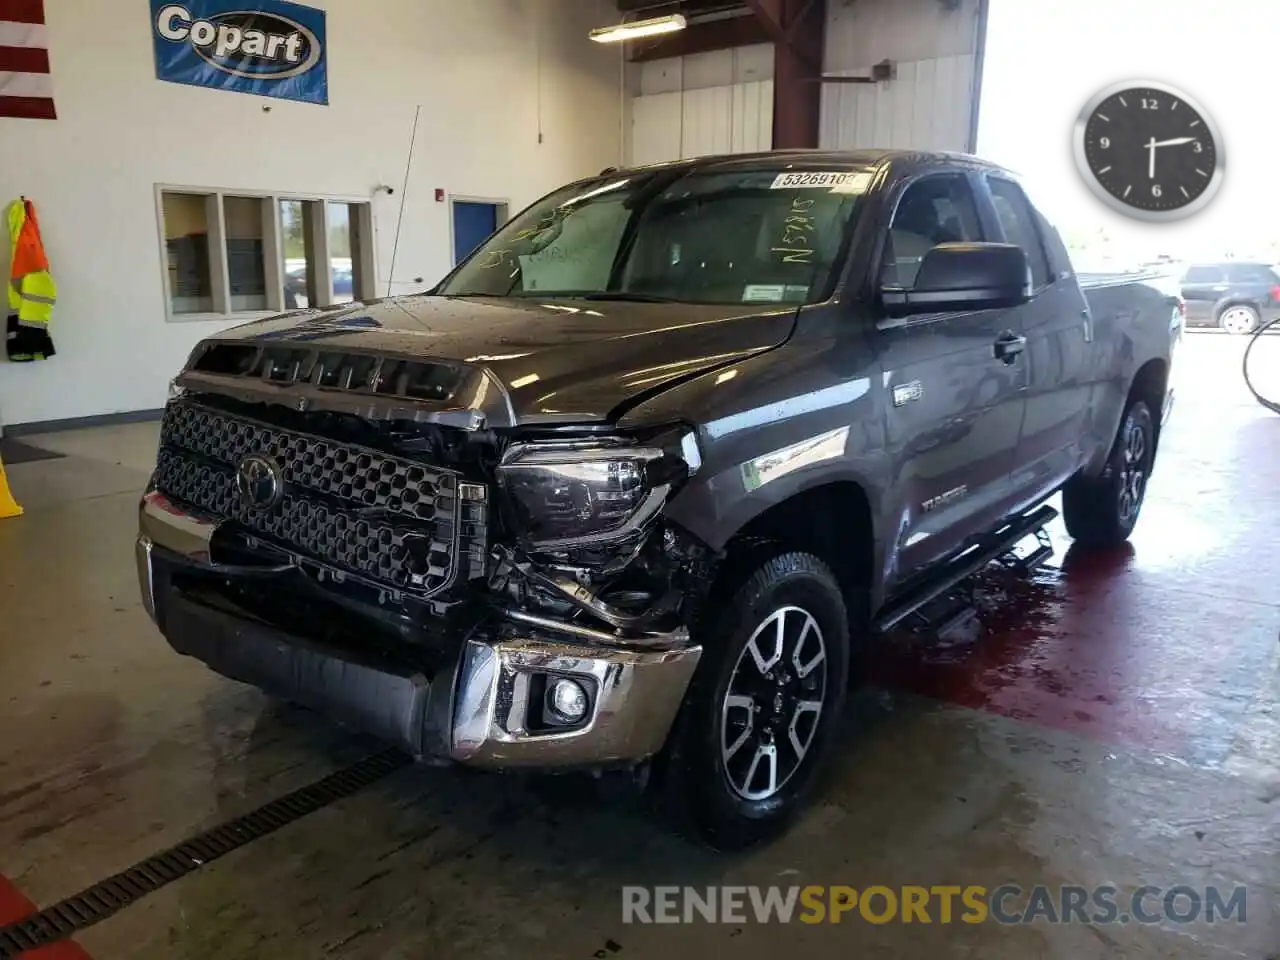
6:13
